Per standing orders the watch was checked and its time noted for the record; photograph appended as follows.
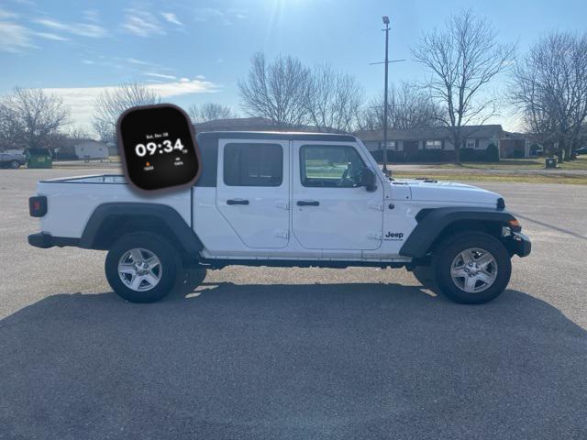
9:34
